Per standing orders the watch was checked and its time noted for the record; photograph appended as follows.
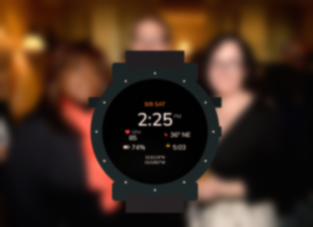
2:25
